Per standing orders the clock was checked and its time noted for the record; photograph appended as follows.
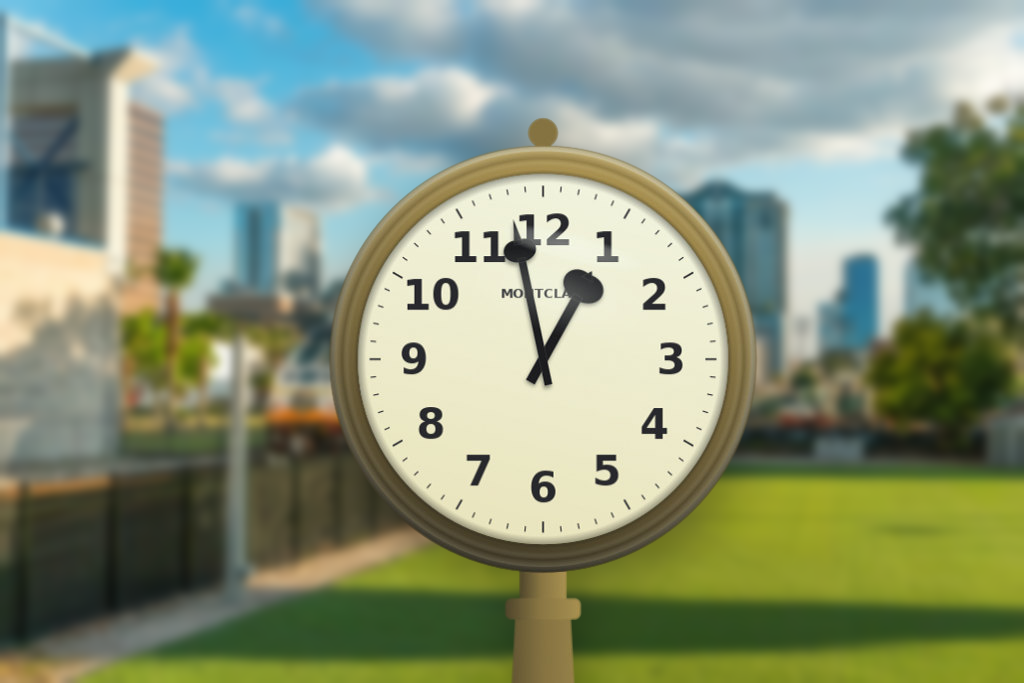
12:58
